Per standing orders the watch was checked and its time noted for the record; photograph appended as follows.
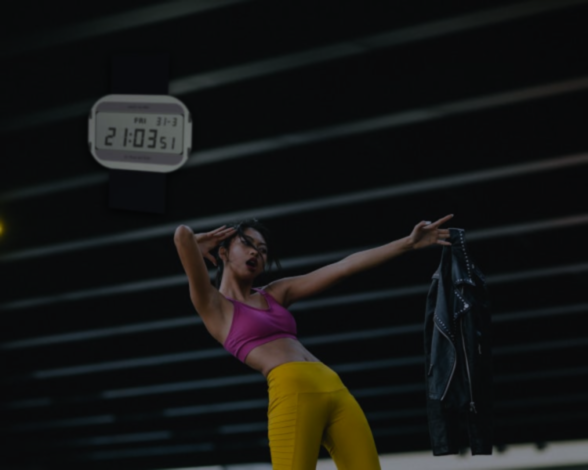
21:03:51
